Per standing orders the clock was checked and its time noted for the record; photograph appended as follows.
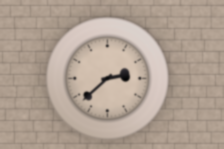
2:38
